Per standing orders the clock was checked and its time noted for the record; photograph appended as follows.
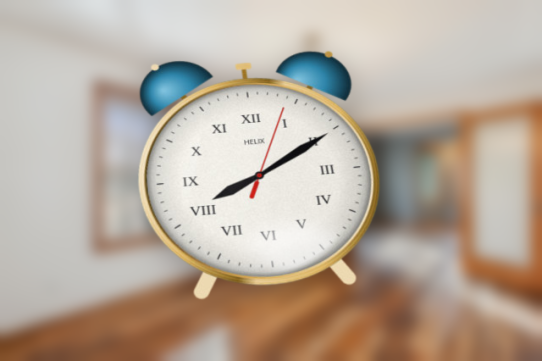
8:10:04
